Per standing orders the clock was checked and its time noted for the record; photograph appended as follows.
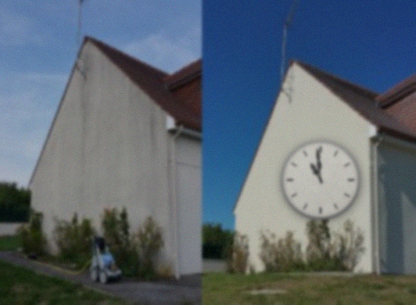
10:59
